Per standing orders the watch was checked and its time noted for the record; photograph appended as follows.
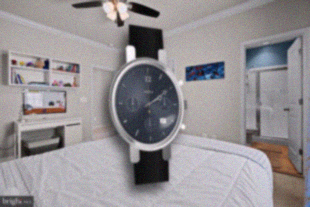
2:10
